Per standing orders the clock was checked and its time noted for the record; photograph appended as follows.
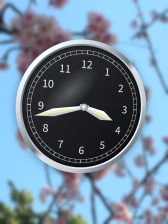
3:43
